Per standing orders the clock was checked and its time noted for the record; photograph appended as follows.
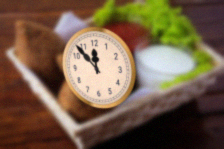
11:53
